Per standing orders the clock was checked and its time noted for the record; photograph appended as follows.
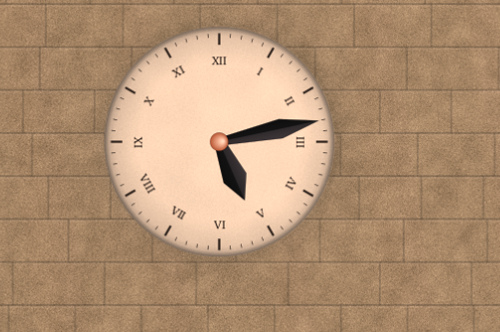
5:13
